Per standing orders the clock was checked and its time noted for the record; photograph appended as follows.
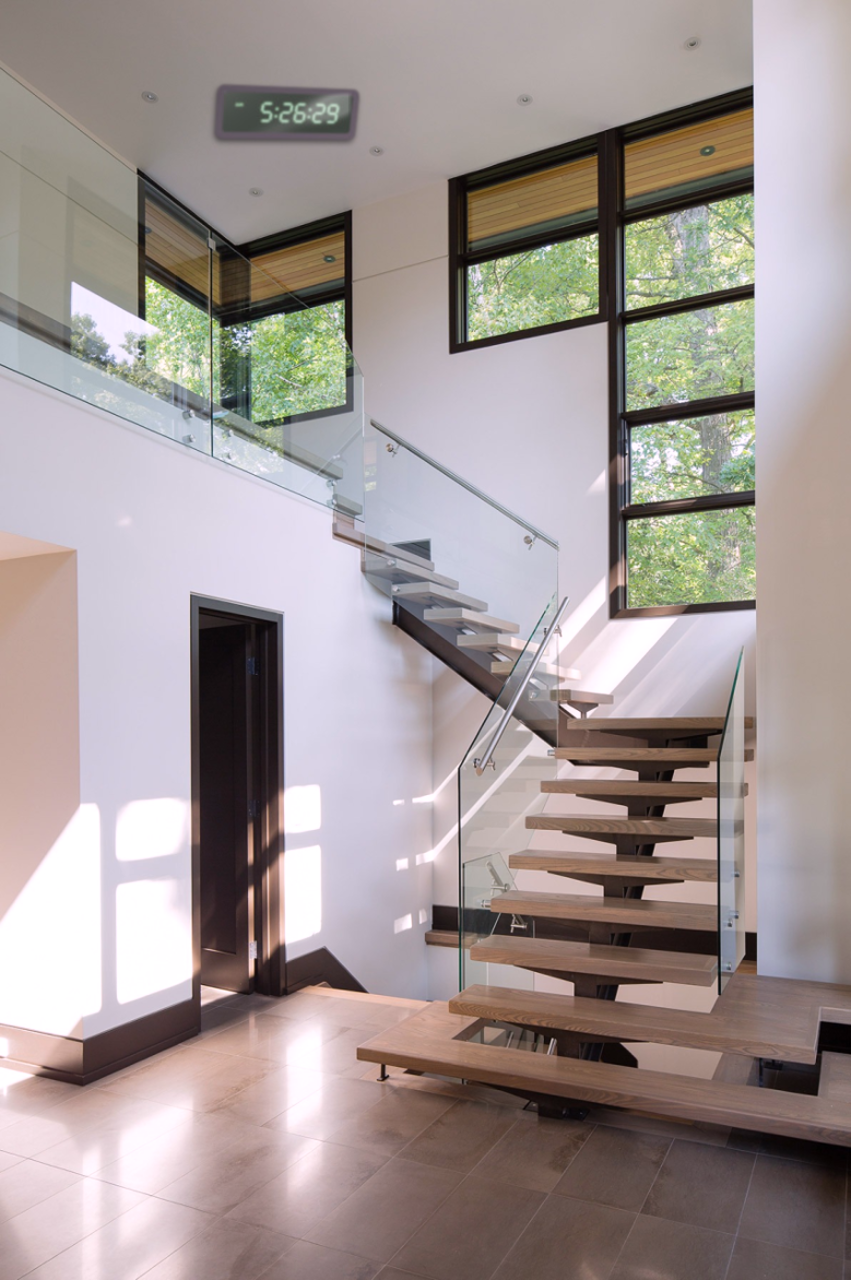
5:26:29
